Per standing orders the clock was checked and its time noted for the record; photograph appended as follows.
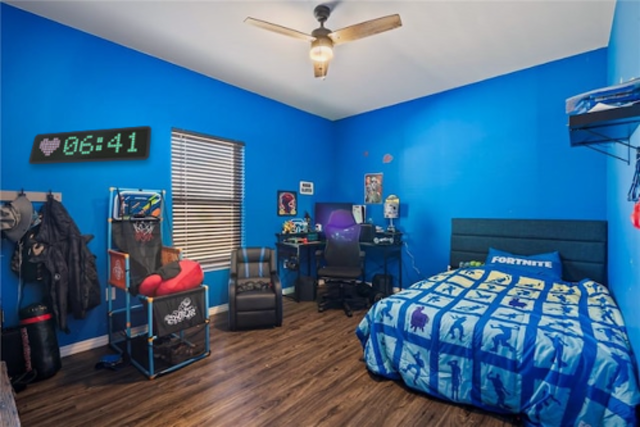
6:41
